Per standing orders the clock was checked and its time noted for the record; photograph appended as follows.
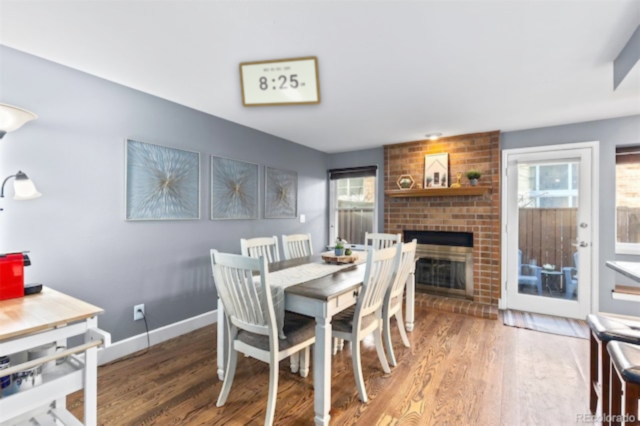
8:25
